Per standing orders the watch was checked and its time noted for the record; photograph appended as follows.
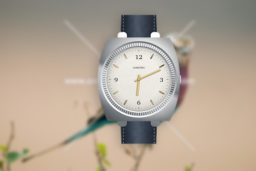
6:11
